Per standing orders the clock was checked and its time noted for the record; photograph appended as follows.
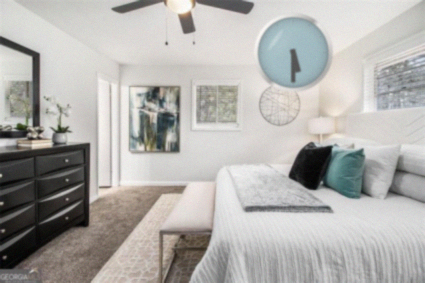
5:30
